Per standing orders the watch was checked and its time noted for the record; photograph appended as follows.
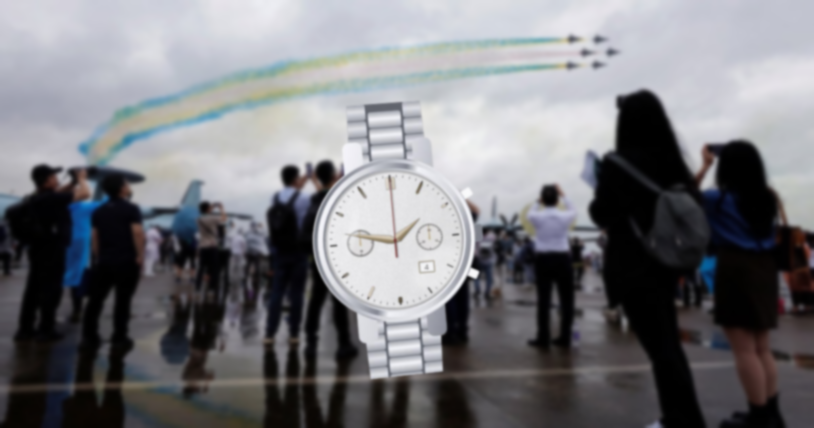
1:47
